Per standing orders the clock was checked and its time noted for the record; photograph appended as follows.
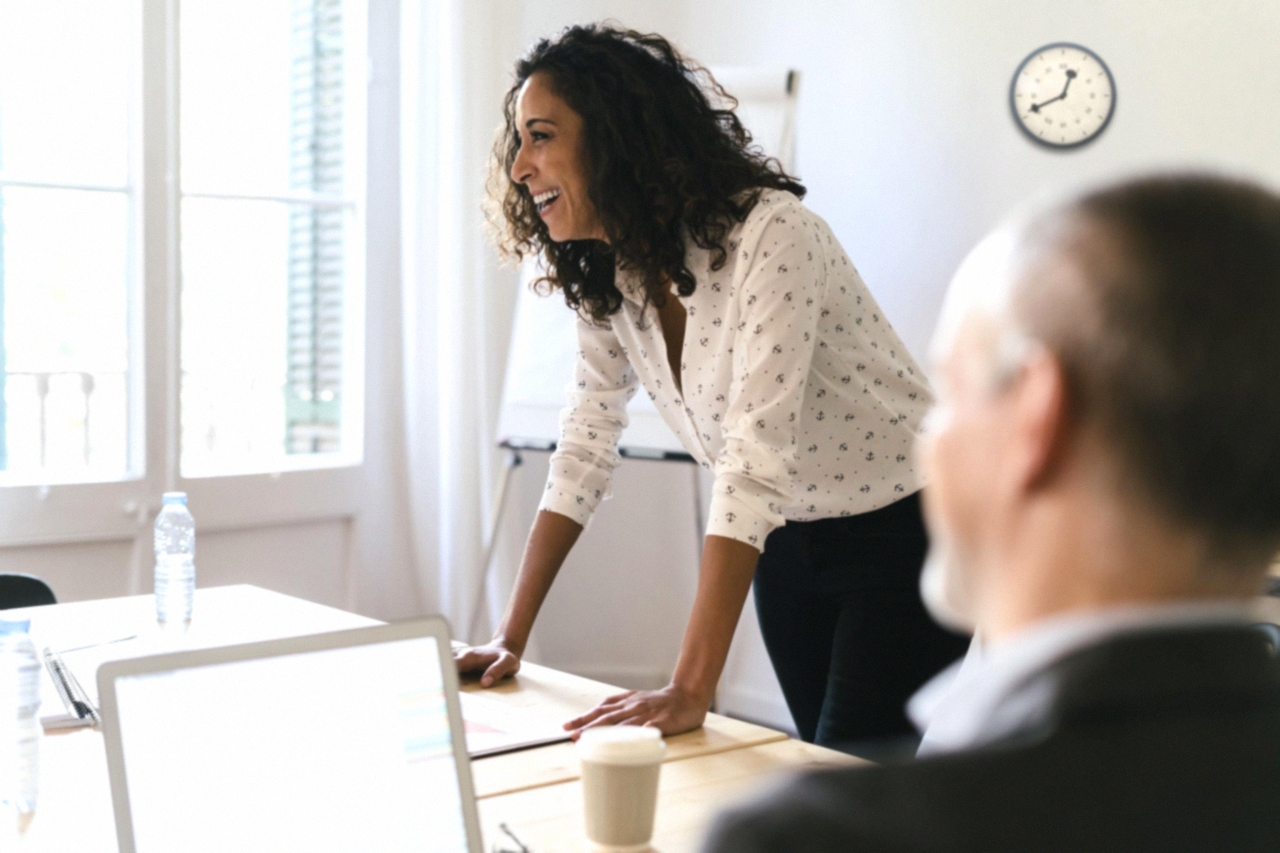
12:41
